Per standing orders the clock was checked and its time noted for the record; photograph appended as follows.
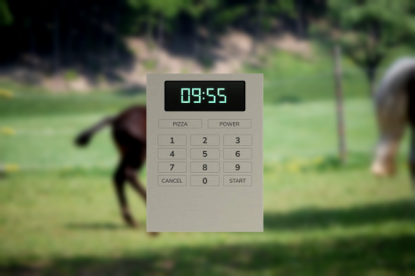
9:55
